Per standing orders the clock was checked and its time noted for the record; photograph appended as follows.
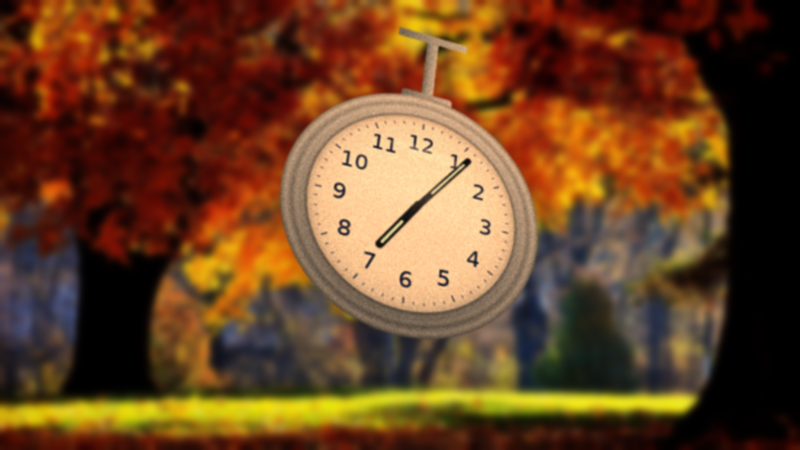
7:06
